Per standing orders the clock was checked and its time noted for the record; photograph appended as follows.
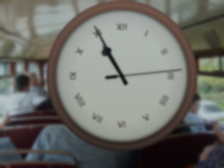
10:55:14
